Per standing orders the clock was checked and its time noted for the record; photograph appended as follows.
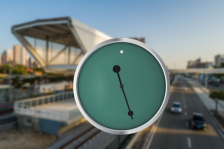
11:27
